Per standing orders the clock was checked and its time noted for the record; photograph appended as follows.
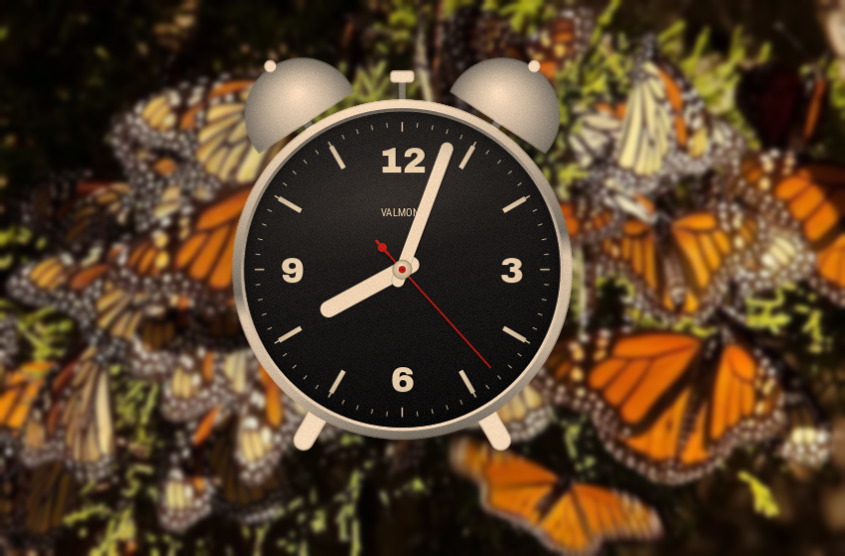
8:03:23
